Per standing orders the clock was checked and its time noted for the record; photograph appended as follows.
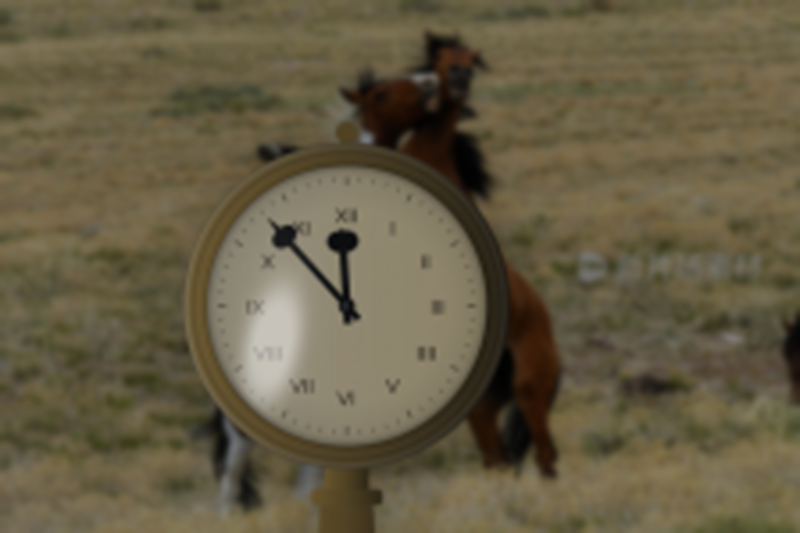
11:53
